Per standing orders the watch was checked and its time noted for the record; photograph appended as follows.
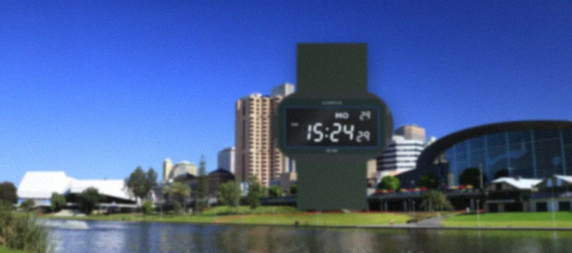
15:24
